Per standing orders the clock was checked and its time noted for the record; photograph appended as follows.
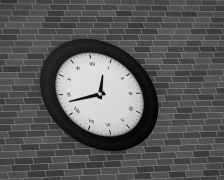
12:43
